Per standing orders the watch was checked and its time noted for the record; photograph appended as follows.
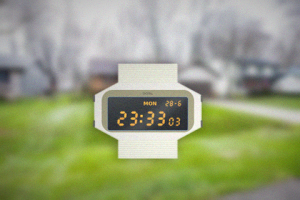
23:33:03
